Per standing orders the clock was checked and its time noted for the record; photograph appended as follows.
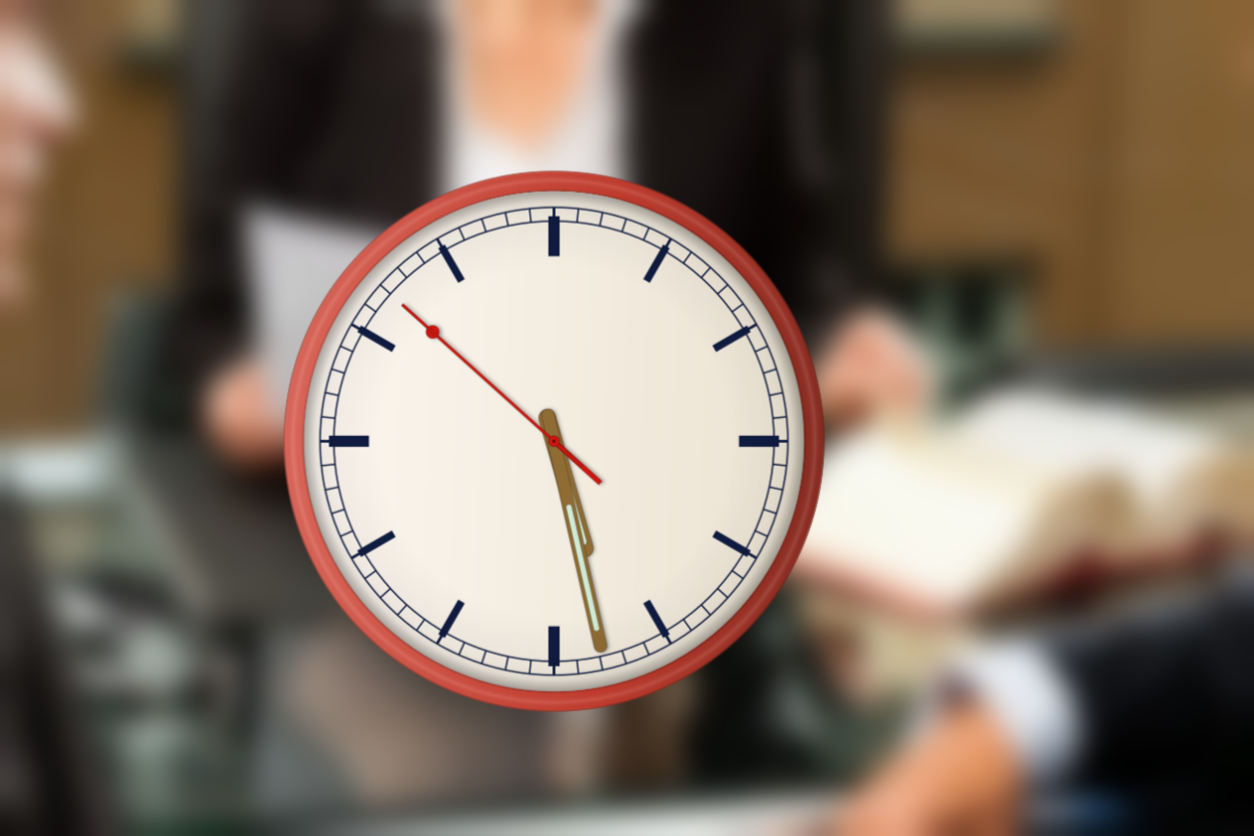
5:27:52
